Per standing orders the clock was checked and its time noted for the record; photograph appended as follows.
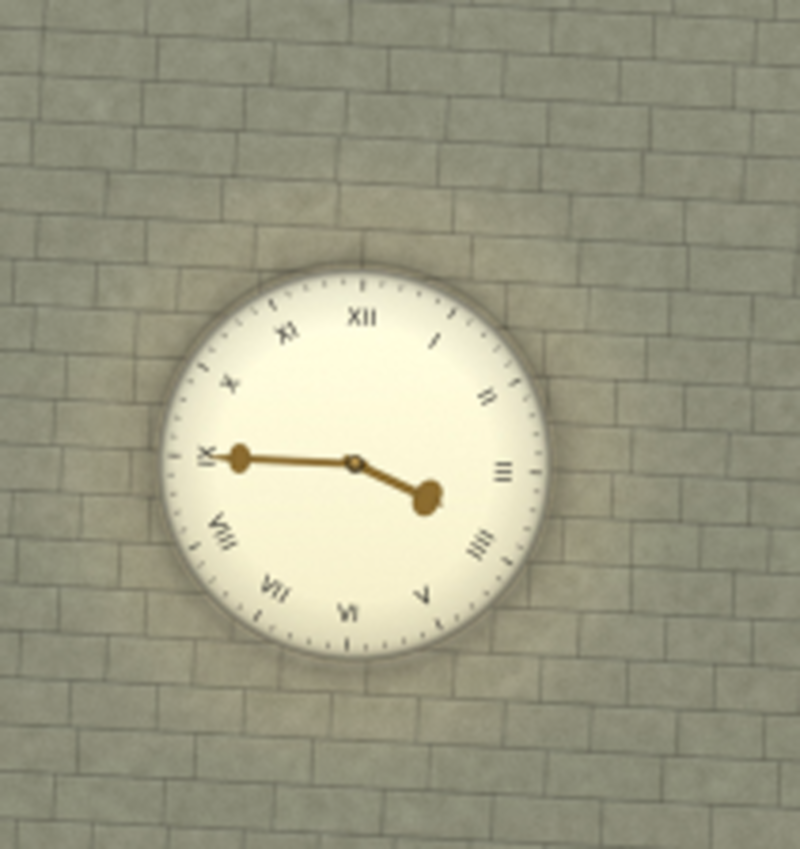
3:45
